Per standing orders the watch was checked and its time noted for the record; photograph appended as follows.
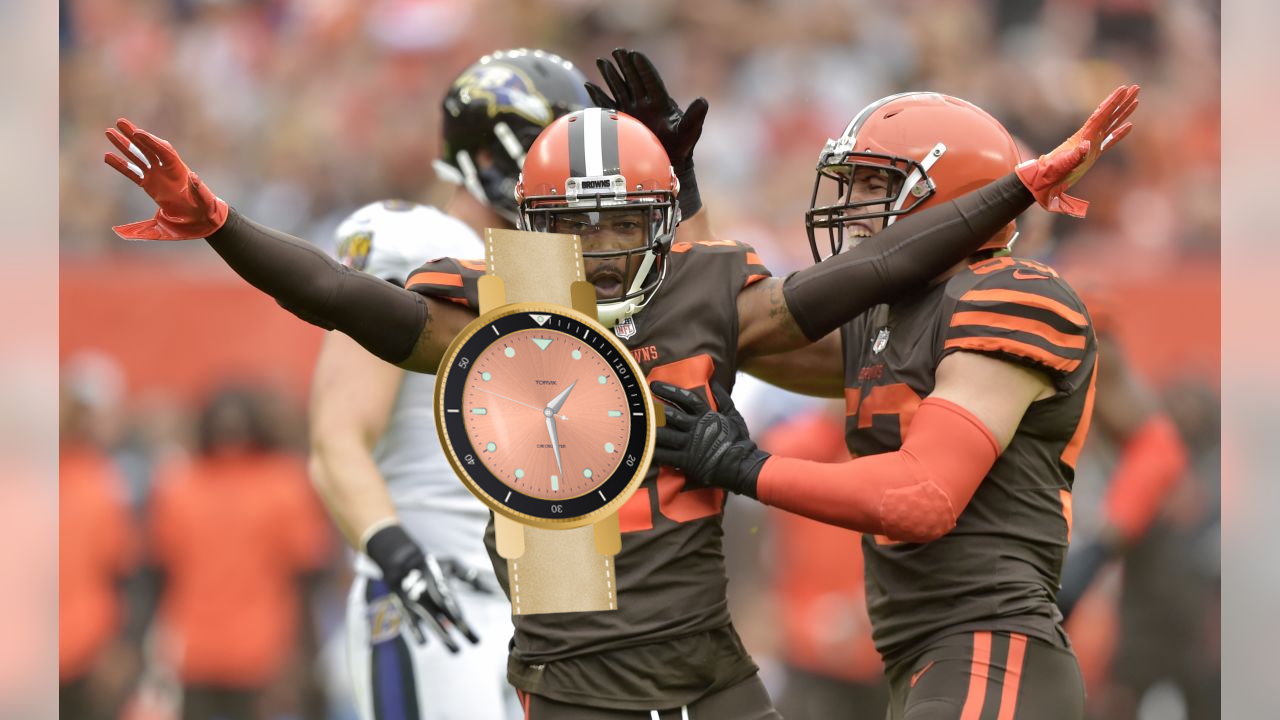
1:28:48
